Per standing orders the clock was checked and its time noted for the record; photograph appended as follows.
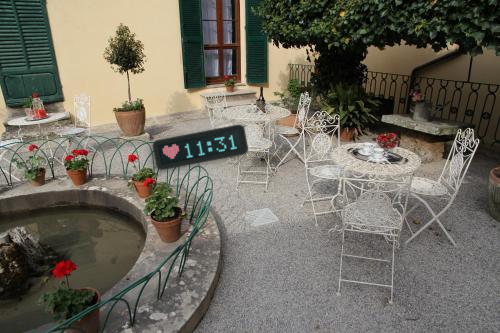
11:31
